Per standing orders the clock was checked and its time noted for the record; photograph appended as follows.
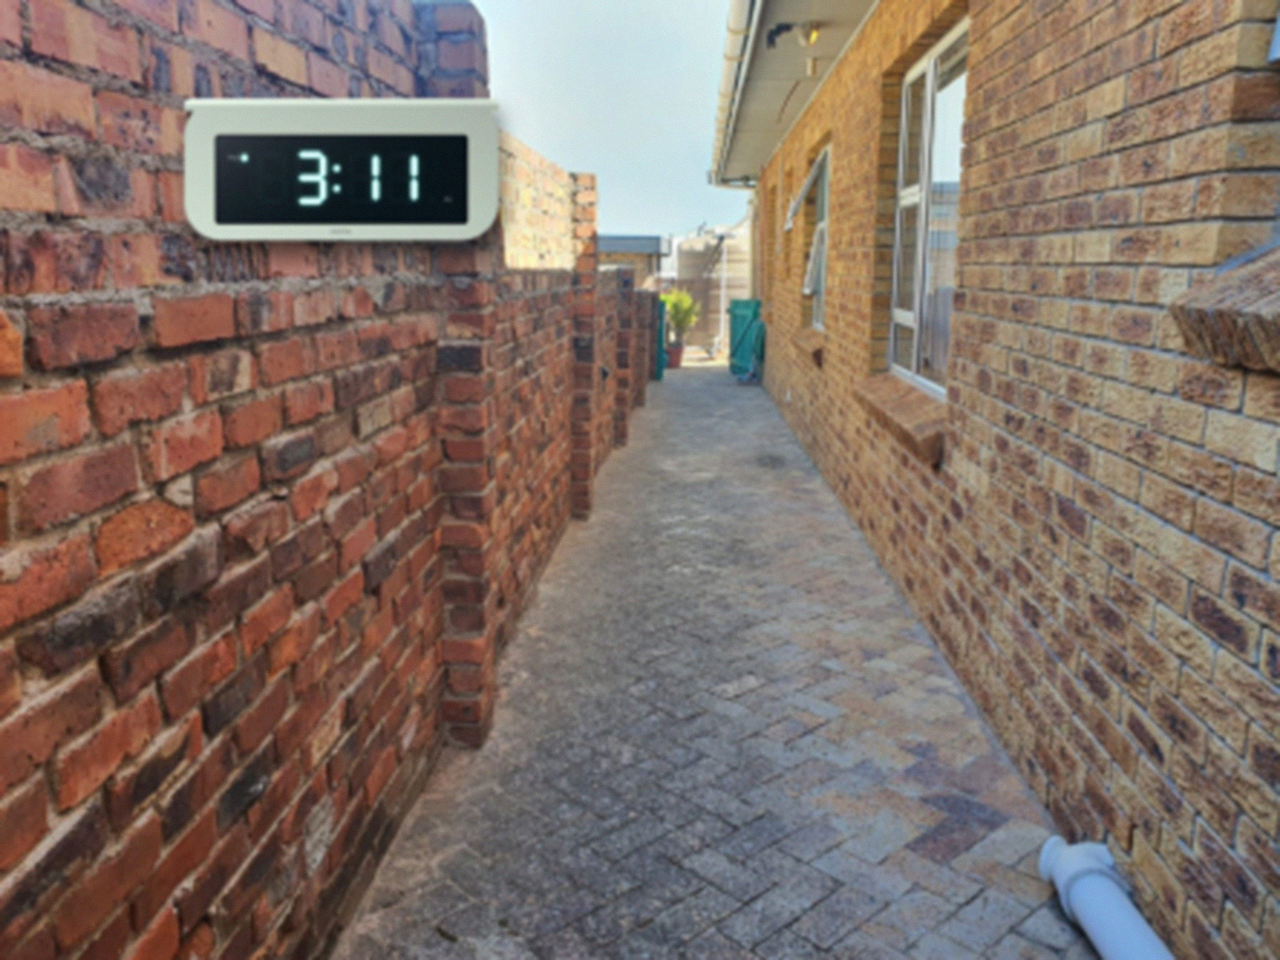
3:11
